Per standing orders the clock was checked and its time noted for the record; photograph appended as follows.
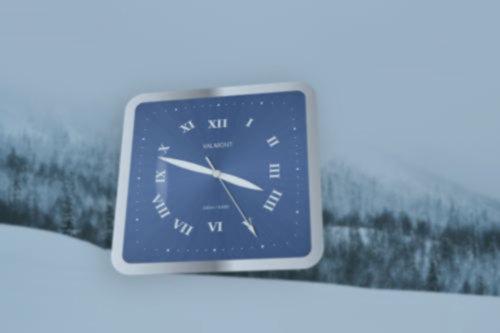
3:48:25
